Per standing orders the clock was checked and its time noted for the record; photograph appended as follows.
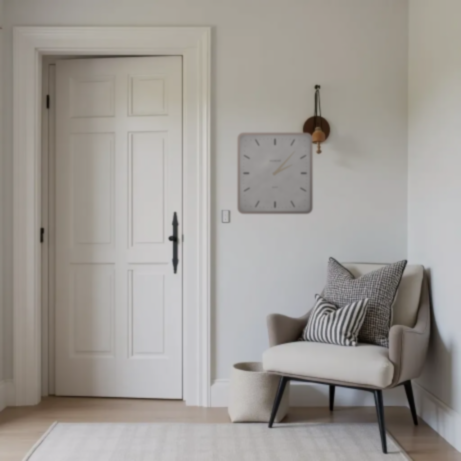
2:07
